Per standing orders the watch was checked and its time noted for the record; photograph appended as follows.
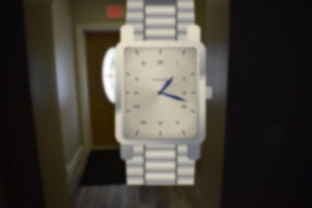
1:18
